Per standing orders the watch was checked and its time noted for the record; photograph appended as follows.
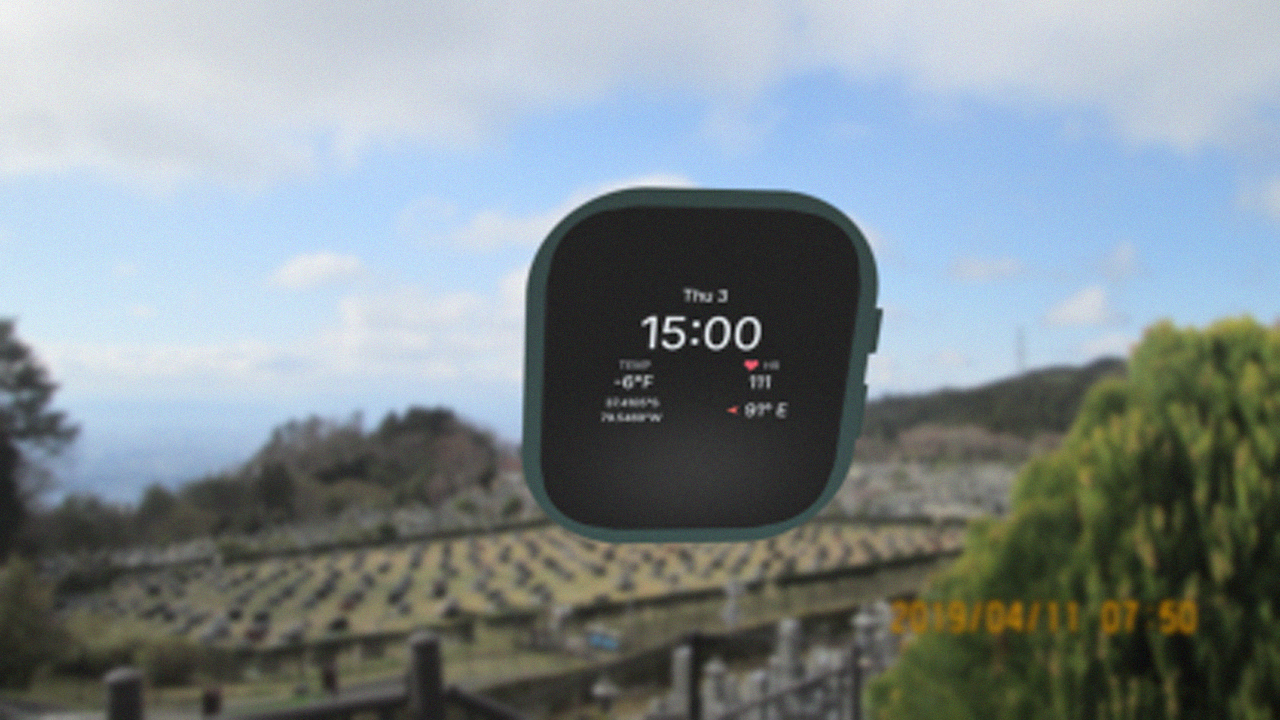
15:00
